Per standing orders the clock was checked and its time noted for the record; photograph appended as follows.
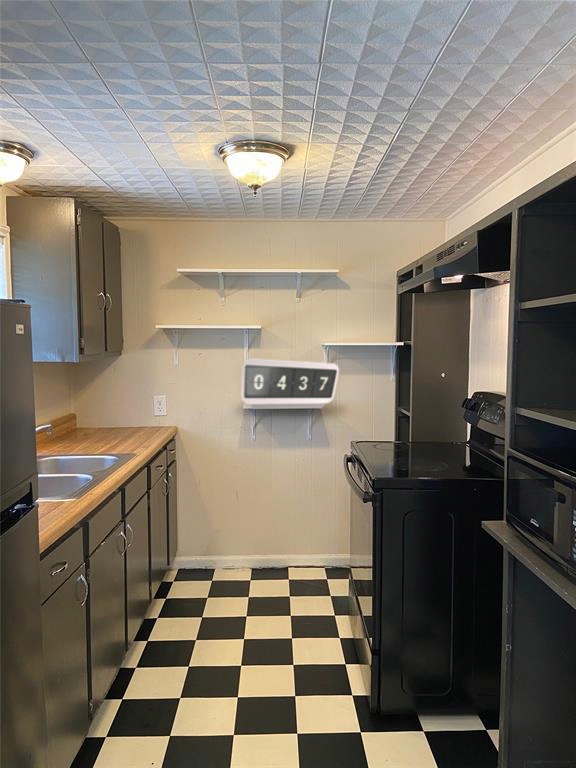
4:37
